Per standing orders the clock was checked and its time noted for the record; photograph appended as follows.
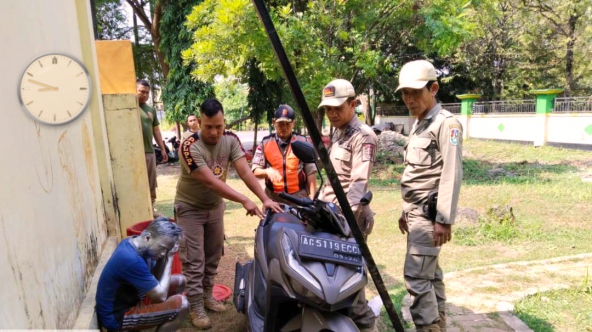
8:48
